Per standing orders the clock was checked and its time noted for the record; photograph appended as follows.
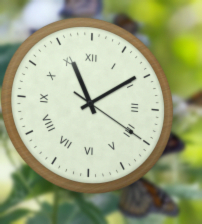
11:09:20
